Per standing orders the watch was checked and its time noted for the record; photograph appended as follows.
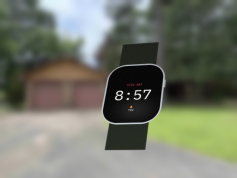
8:57
